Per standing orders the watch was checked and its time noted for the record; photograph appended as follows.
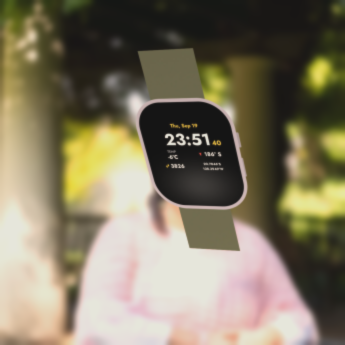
23:51
